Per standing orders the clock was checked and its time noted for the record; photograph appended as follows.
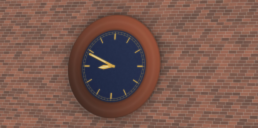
8:49
